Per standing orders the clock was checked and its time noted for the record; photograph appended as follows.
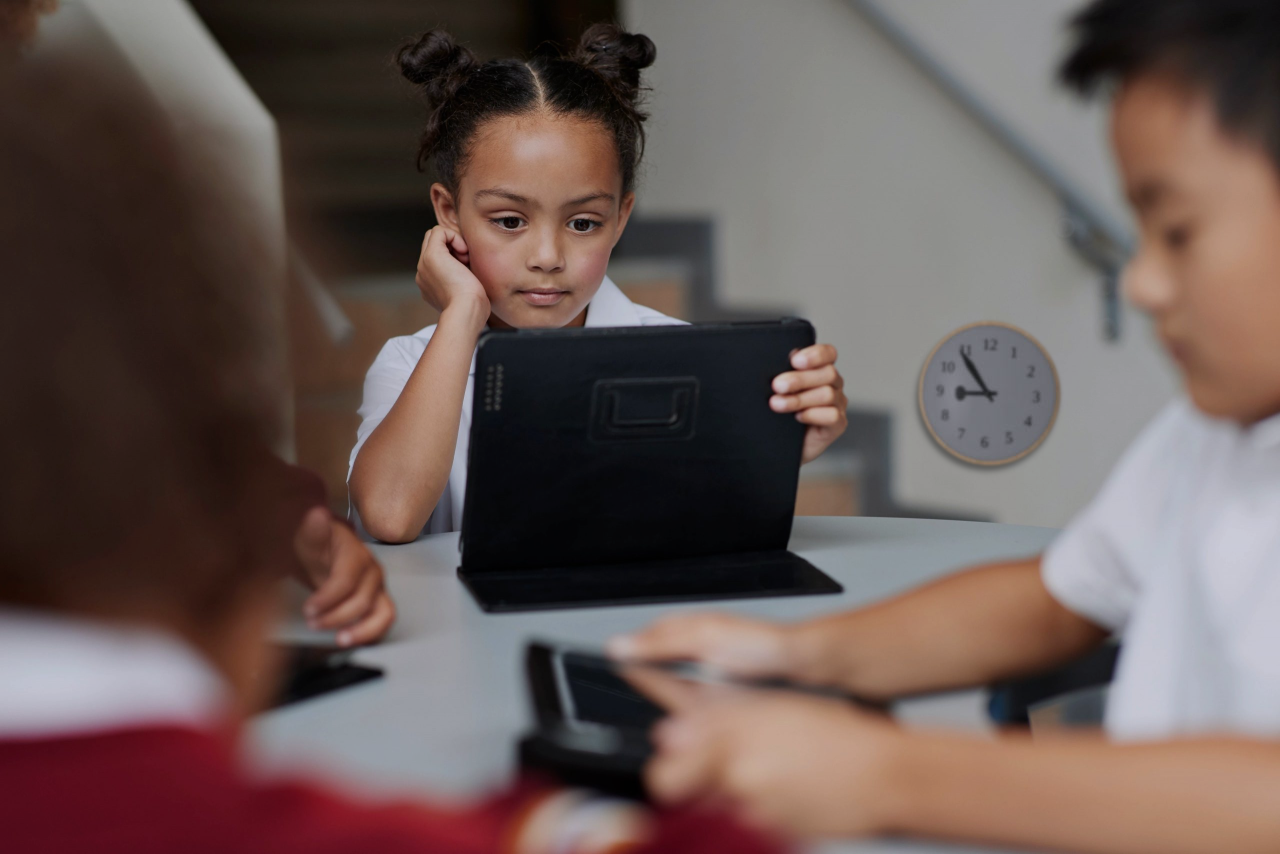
8:54
